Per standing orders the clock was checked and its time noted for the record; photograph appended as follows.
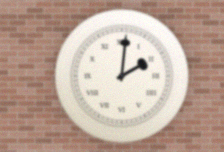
2:01
